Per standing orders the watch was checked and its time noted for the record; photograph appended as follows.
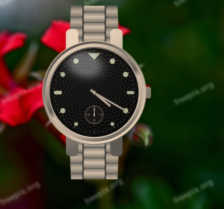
4:20
